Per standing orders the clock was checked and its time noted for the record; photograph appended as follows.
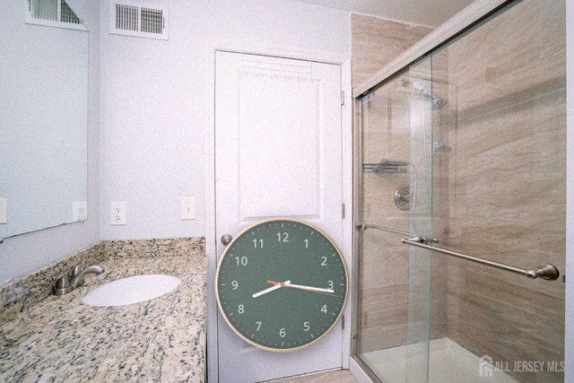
8:16:17
